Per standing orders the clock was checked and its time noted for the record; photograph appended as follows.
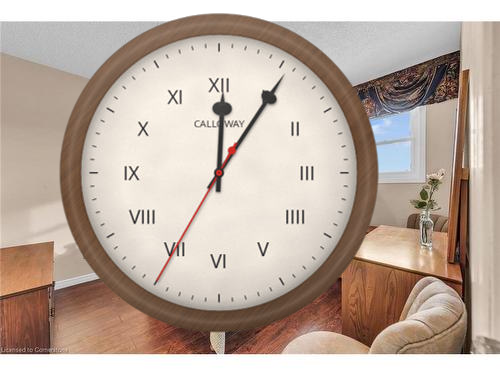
12:05:35
